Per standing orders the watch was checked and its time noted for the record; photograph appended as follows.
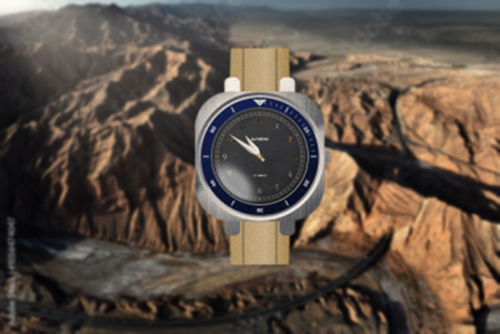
10:51
